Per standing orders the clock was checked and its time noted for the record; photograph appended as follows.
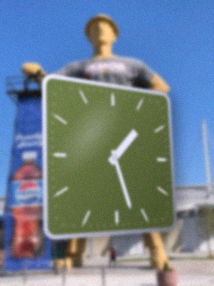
1:27
